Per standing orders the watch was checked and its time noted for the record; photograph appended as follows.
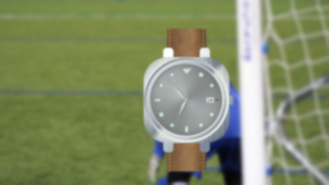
6:53
